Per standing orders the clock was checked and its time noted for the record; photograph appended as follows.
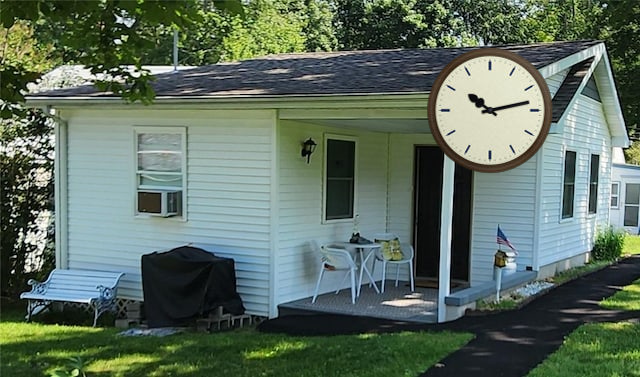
10:13
